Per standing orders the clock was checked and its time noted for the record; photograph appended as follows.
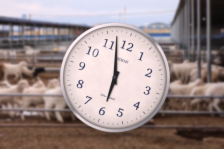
5:57
